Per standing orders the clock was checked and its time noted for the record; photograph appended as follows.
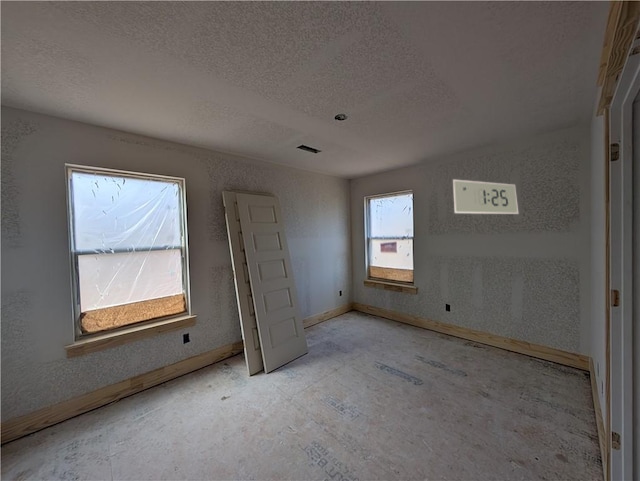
1:25
